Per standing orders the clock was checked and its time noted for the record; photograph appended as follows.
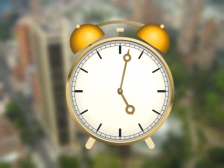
5:02
